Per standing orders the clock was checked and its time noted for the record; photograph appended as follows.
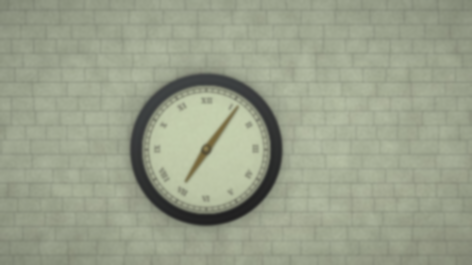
7:06
